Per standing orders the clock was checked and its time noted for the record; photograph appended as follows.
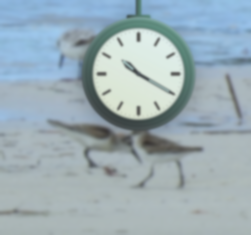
10:20
